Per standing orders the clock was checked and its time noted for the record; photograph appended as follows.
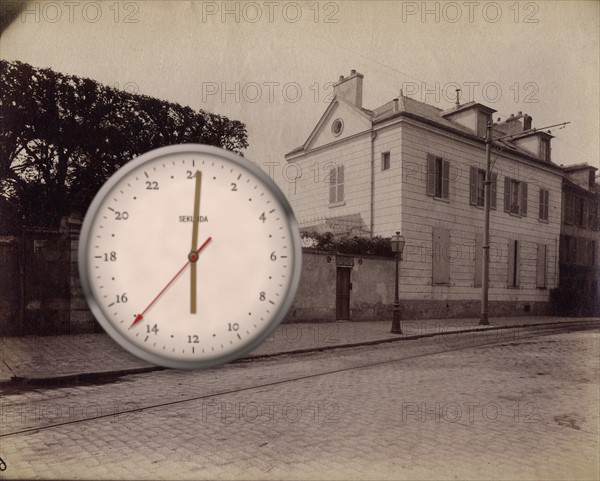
12:00:37
